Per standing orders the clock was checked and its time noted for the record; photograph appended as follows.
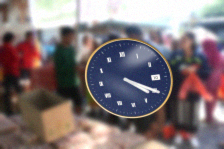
4:20
